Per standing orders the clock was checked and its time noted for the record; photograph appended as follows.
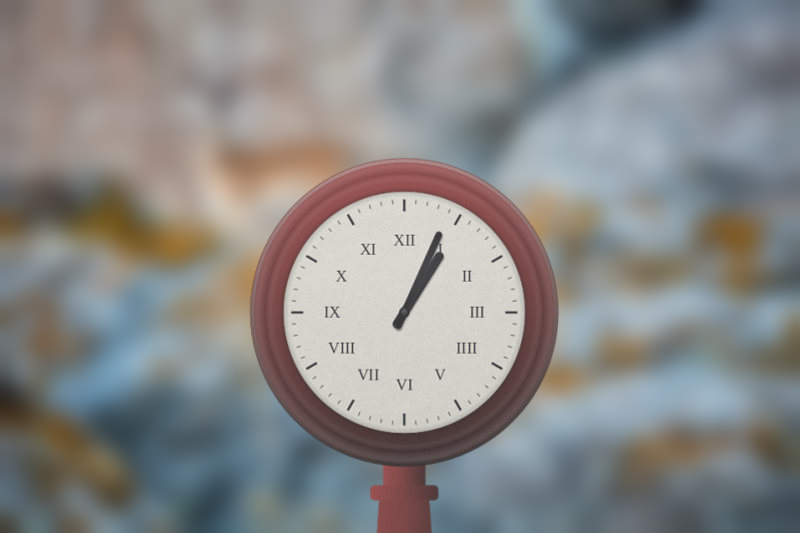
1:04
